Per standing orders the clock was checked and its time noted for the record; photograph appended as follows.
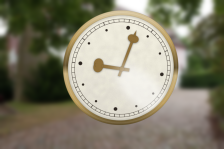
9:02
